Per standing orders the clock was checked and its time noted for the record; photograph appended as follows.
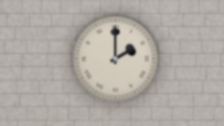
2:00
